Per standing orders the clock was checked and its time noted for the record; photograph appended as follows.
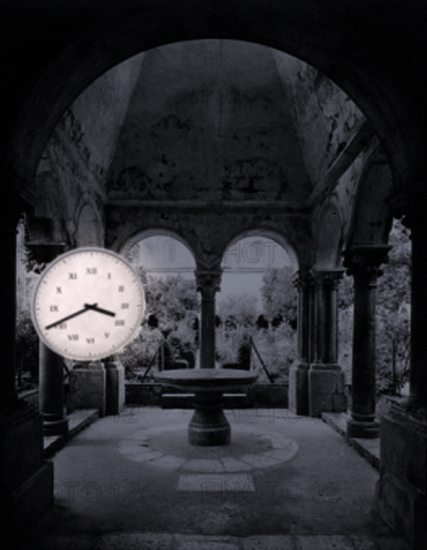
3:41
